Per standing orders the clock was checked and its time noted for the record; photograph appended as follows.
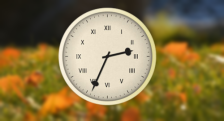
2:34
